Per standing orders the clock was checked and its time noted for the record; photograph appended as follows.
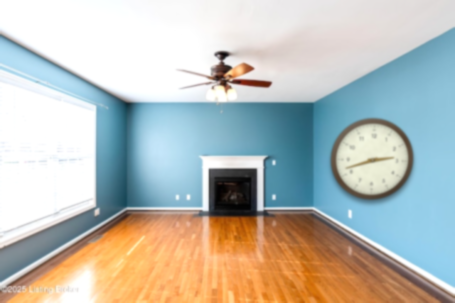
2:42
